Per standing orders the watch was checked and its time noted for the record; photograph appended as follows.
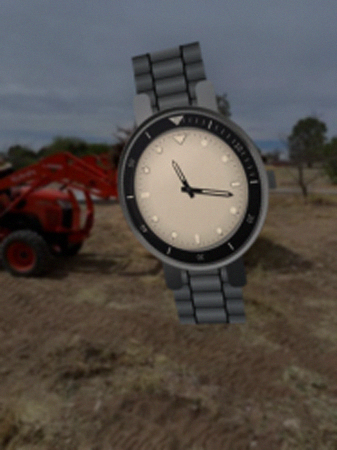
11:17
